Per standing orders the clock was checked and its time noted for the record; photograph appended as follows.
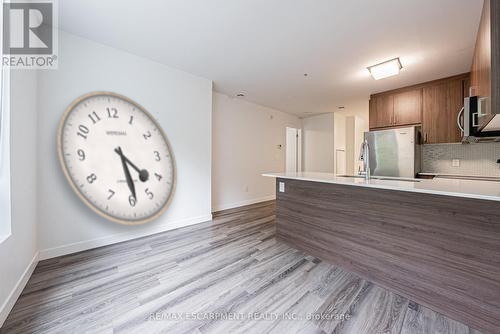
4:29
